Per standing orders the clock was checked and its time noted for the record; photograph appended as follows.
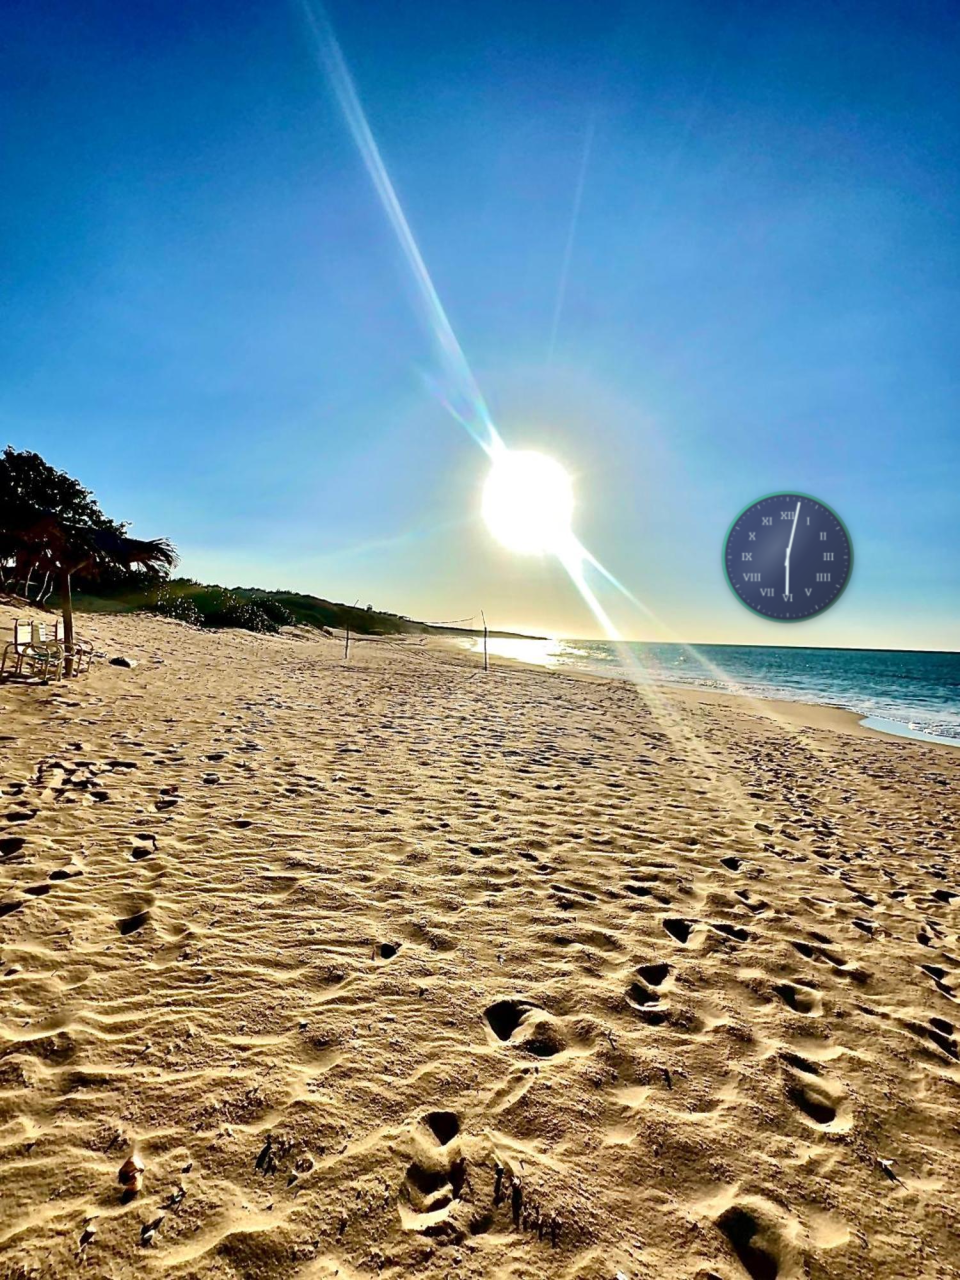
6:02
